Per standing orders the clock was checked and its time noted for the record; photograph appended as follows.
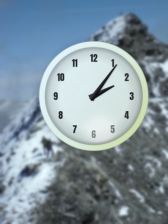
2:06
